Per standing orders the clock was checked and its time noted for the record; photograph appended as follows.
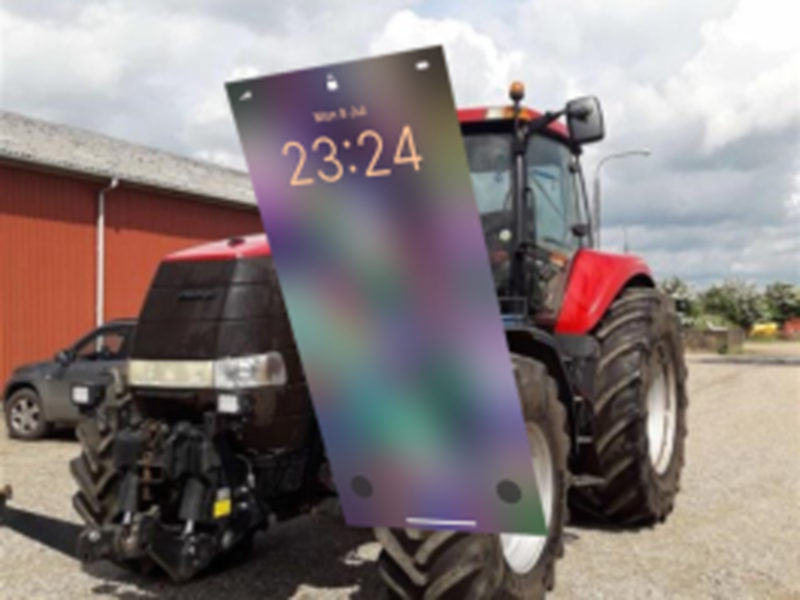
23:24
